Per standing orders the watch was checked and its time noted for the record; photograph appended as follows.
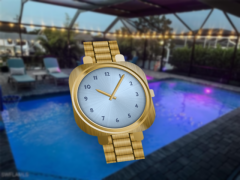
10:06
